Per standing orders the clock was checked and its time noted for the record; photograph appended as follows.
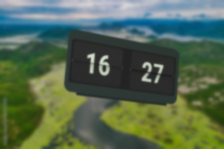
16:27
